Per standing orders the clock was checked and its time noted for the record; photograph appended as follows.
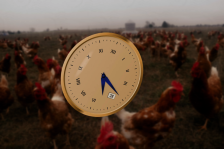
5:20
